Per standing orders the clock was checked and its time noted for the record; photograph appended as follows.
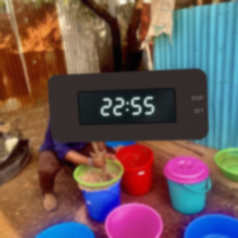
22:55
